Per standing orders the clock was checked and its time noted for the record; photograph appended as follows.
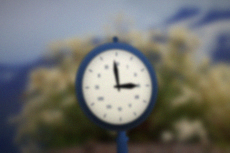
2:59
